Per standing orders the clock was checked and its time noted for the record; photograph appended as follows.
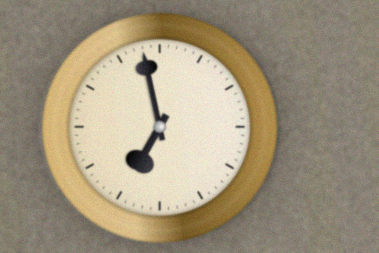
6:58
